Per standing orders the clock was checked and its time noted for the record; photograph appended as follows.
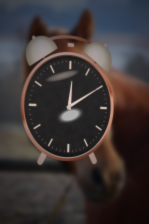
12:10
